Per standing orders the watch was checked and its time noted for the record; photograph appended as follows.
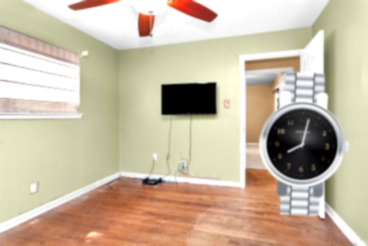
8:02
